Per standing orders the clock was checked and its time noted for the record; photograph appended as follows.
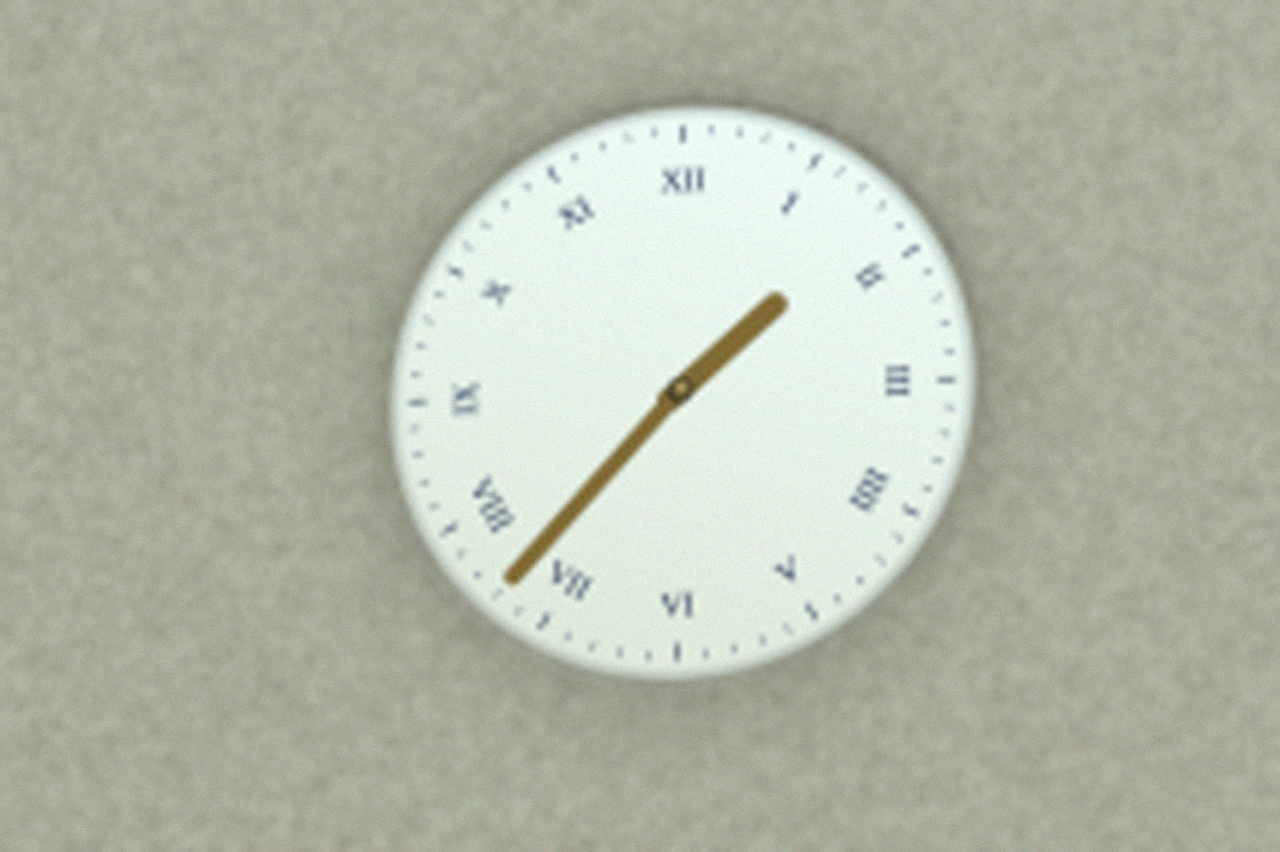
1:37
